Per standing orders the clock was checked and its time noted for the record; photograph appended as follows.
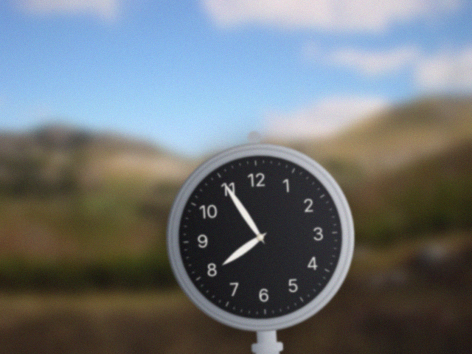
7:55
